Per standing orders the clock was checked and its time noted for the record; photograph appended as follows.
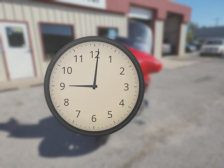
9:01
